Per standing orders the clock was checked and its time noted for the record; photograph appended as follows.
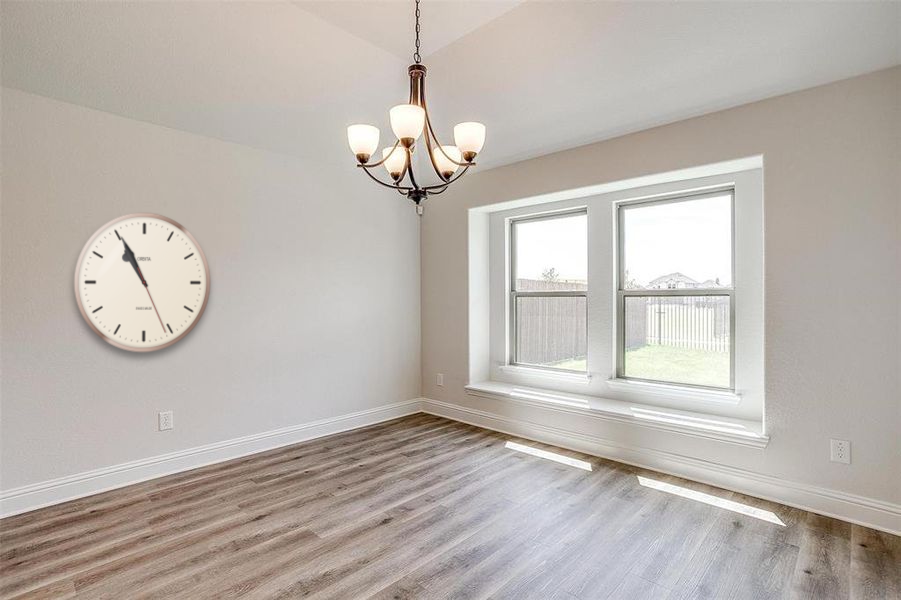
10:55:26
